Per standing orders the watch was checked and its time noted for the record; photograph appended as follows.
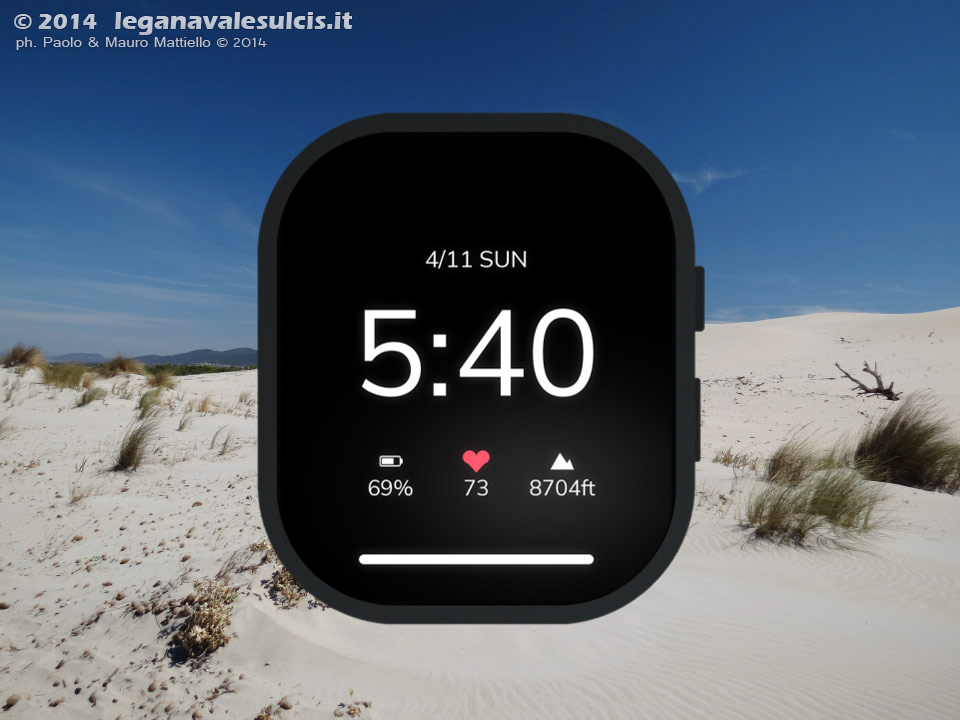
5:40
